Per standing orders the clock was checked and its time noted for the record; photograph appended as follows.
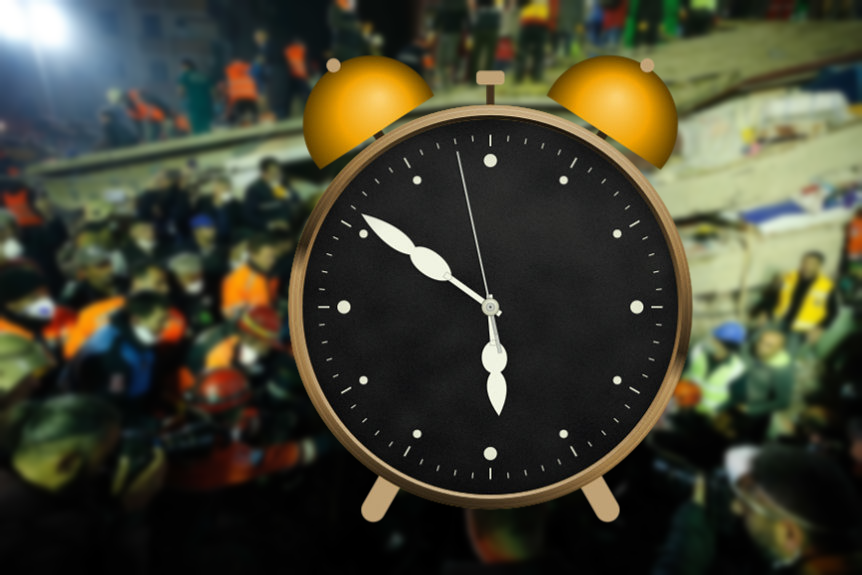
5:50:58
